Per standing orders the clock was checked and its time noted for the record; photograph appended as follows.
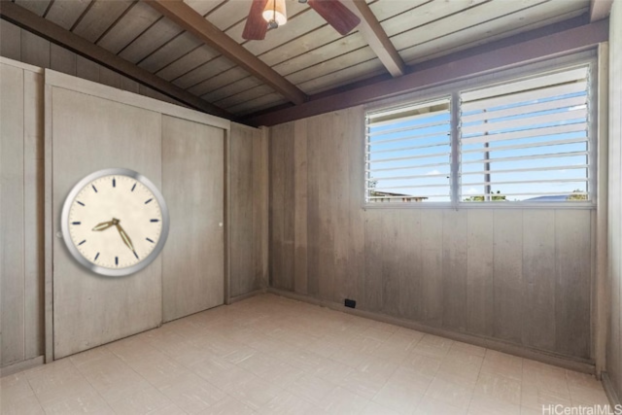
8:25
